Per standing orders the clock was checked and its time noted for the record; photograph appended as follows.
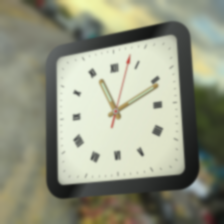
11:11:03
